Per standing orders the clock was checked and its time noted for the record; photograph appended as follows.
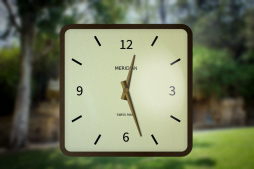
12:27
